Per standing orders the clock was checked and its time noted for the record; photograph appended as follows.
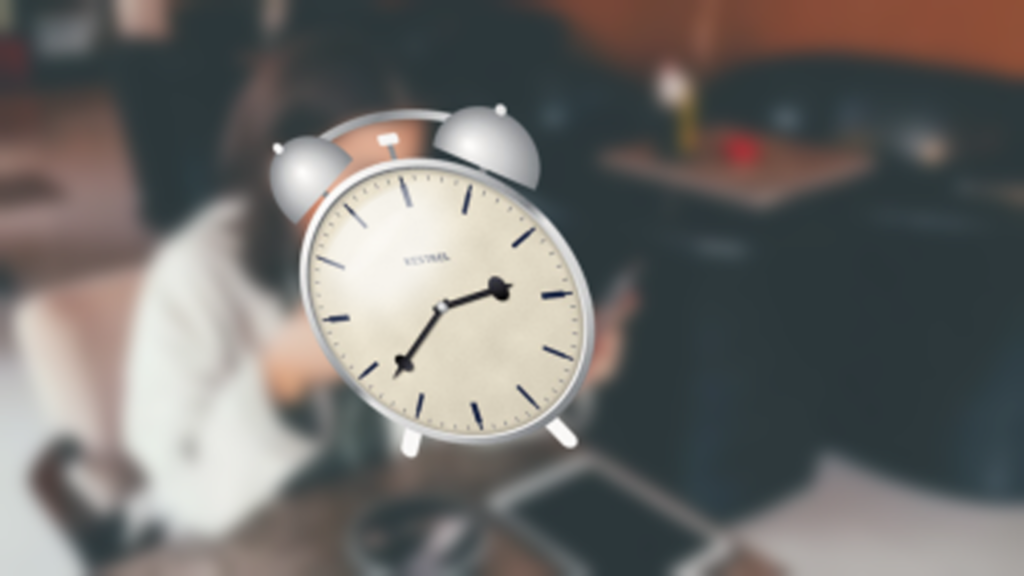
2:38
